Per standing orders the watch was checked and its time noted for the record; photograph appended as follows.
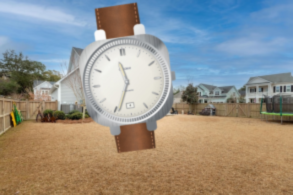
11:34
